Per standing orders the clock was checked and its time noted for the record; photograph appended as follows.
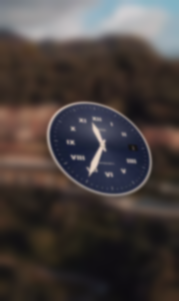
11:35
